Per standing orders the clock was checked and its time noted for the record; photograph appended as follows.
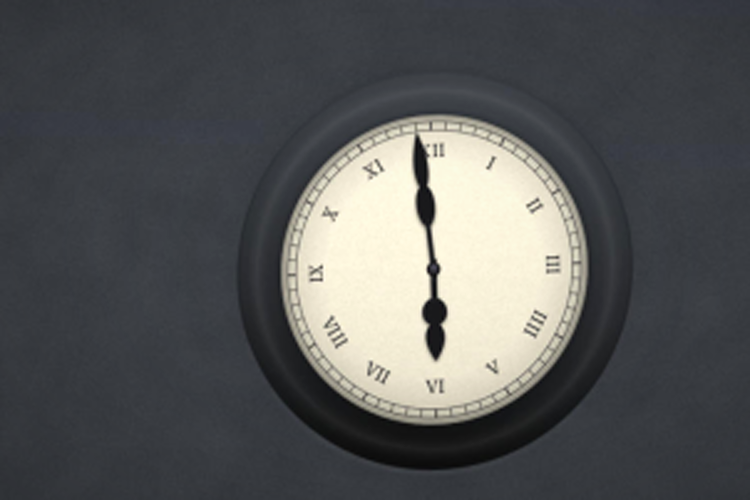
5:59
